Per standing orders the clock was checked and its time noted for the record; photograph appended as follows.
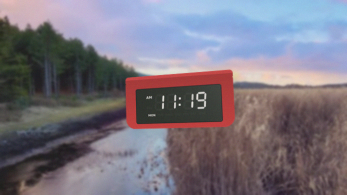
11:19
